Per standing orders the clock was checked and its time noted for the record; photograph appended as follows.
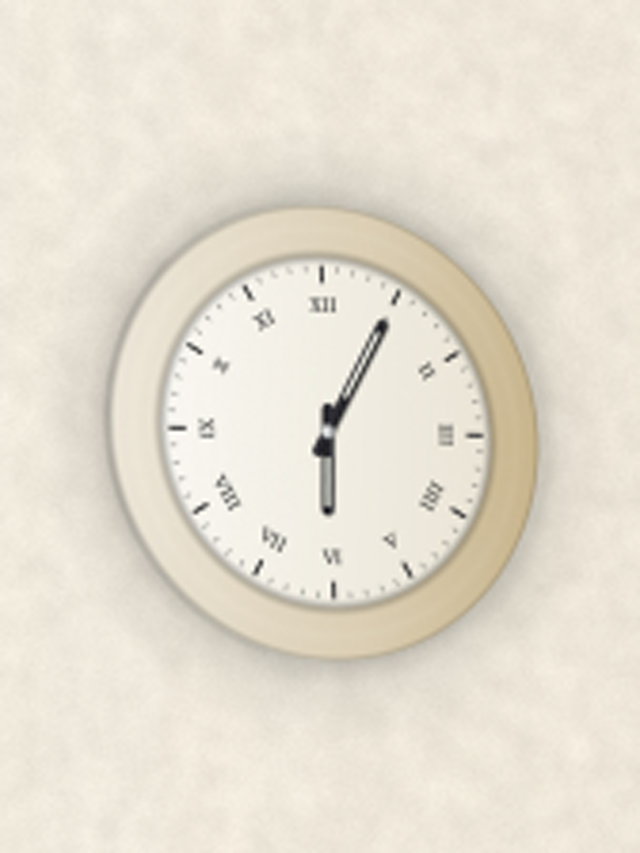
6:05
